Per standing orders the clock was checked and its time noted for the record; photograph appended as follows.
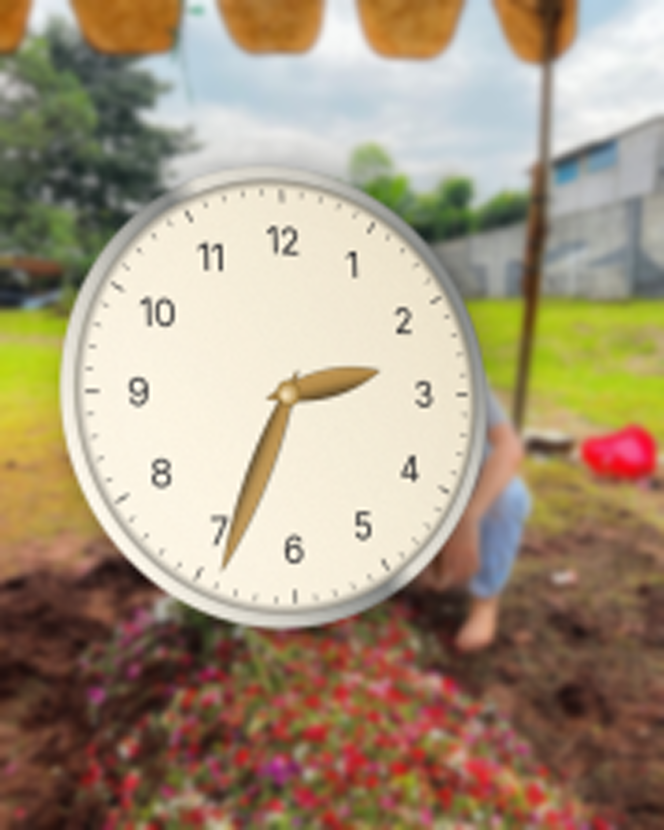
2:34
